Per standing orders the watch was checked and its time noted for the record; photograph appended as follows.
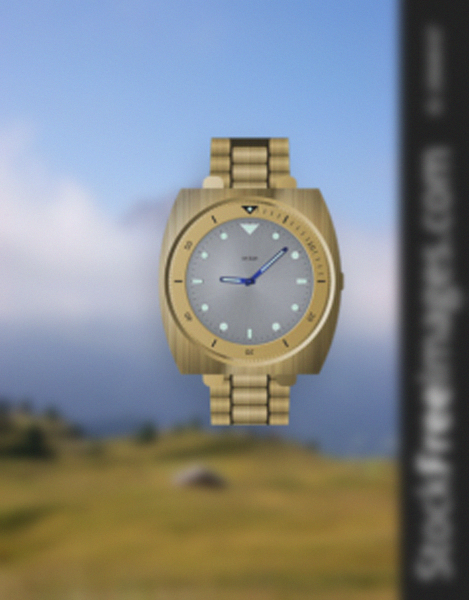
9:08
